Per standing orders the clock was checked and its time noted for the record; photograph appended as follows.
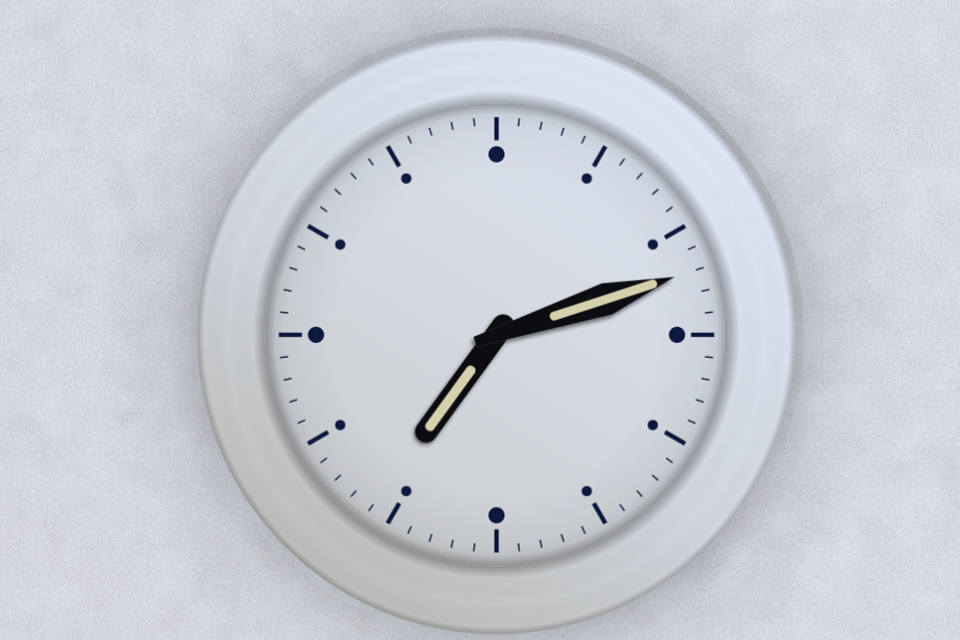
7:12
